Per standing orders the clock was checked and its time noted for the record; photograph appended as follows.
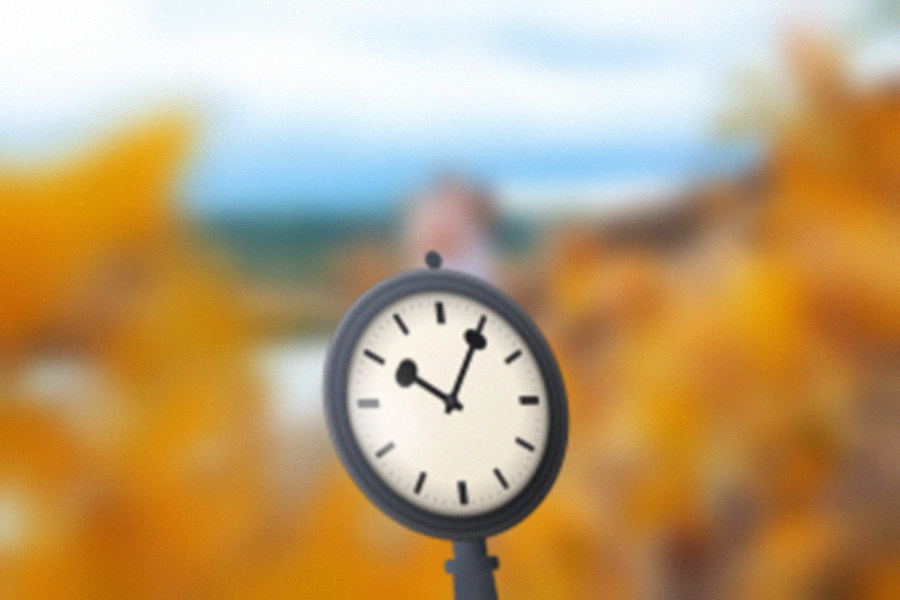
10:05
